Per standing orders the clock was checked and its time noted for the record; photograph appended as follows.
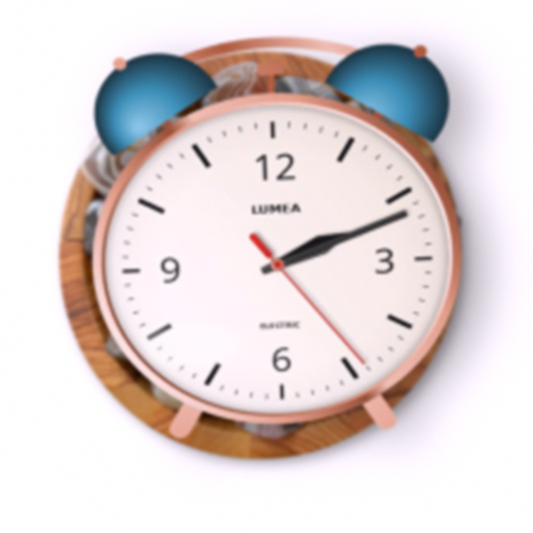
2:11:24
